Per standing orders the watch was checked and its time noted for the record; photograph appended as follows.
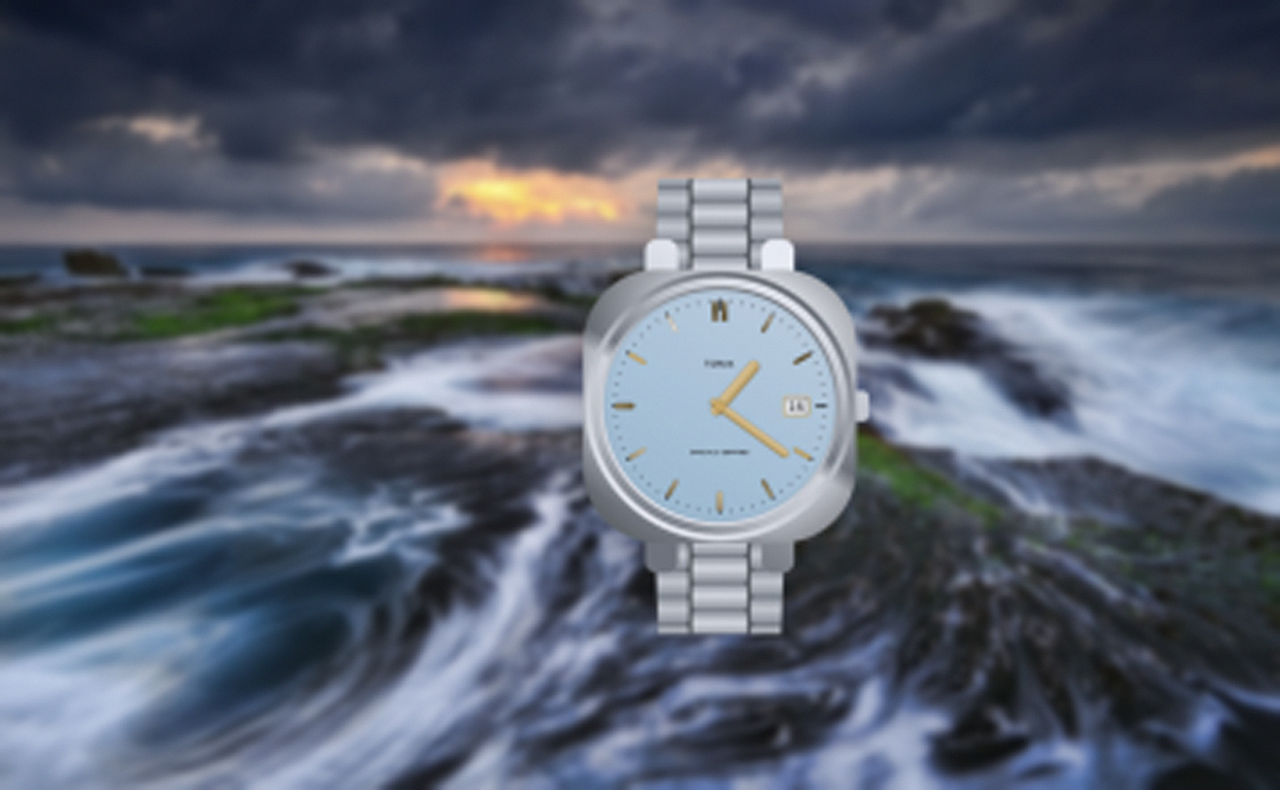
1:21
